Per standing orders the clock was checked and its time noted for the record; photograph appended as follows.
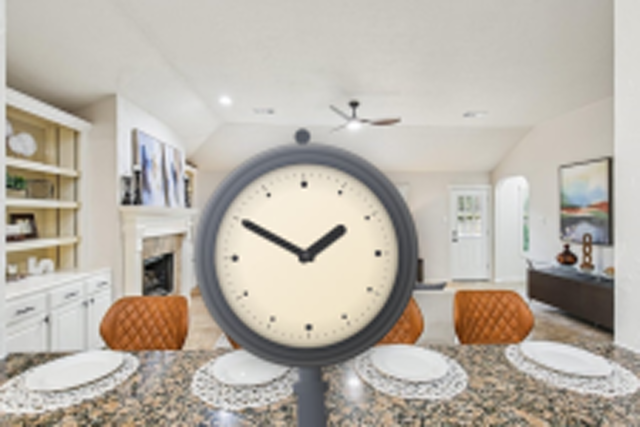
1:50
